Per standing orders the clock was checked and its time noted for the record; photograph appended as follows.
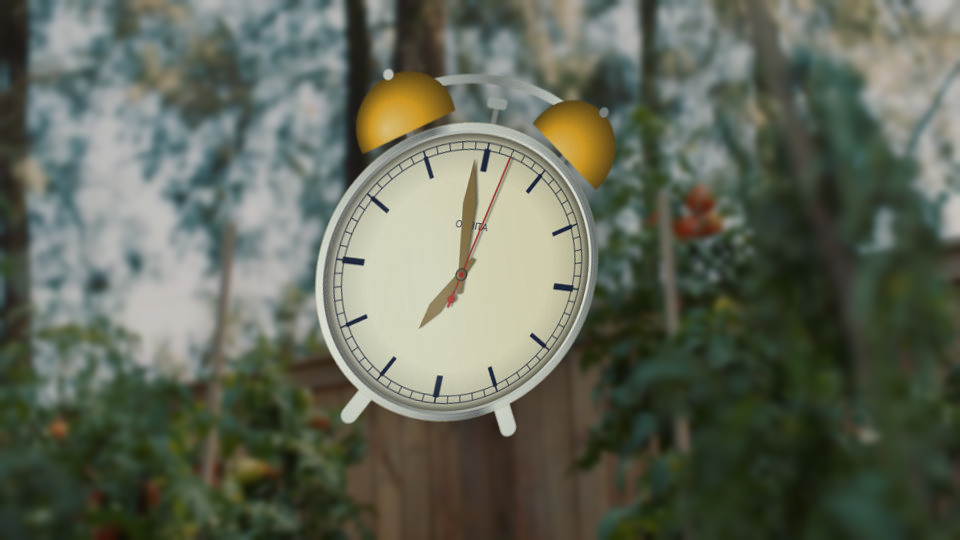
6:59:02
